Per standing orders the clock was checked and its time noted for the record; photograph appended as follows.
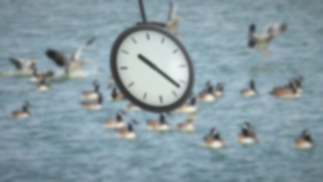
10:22
